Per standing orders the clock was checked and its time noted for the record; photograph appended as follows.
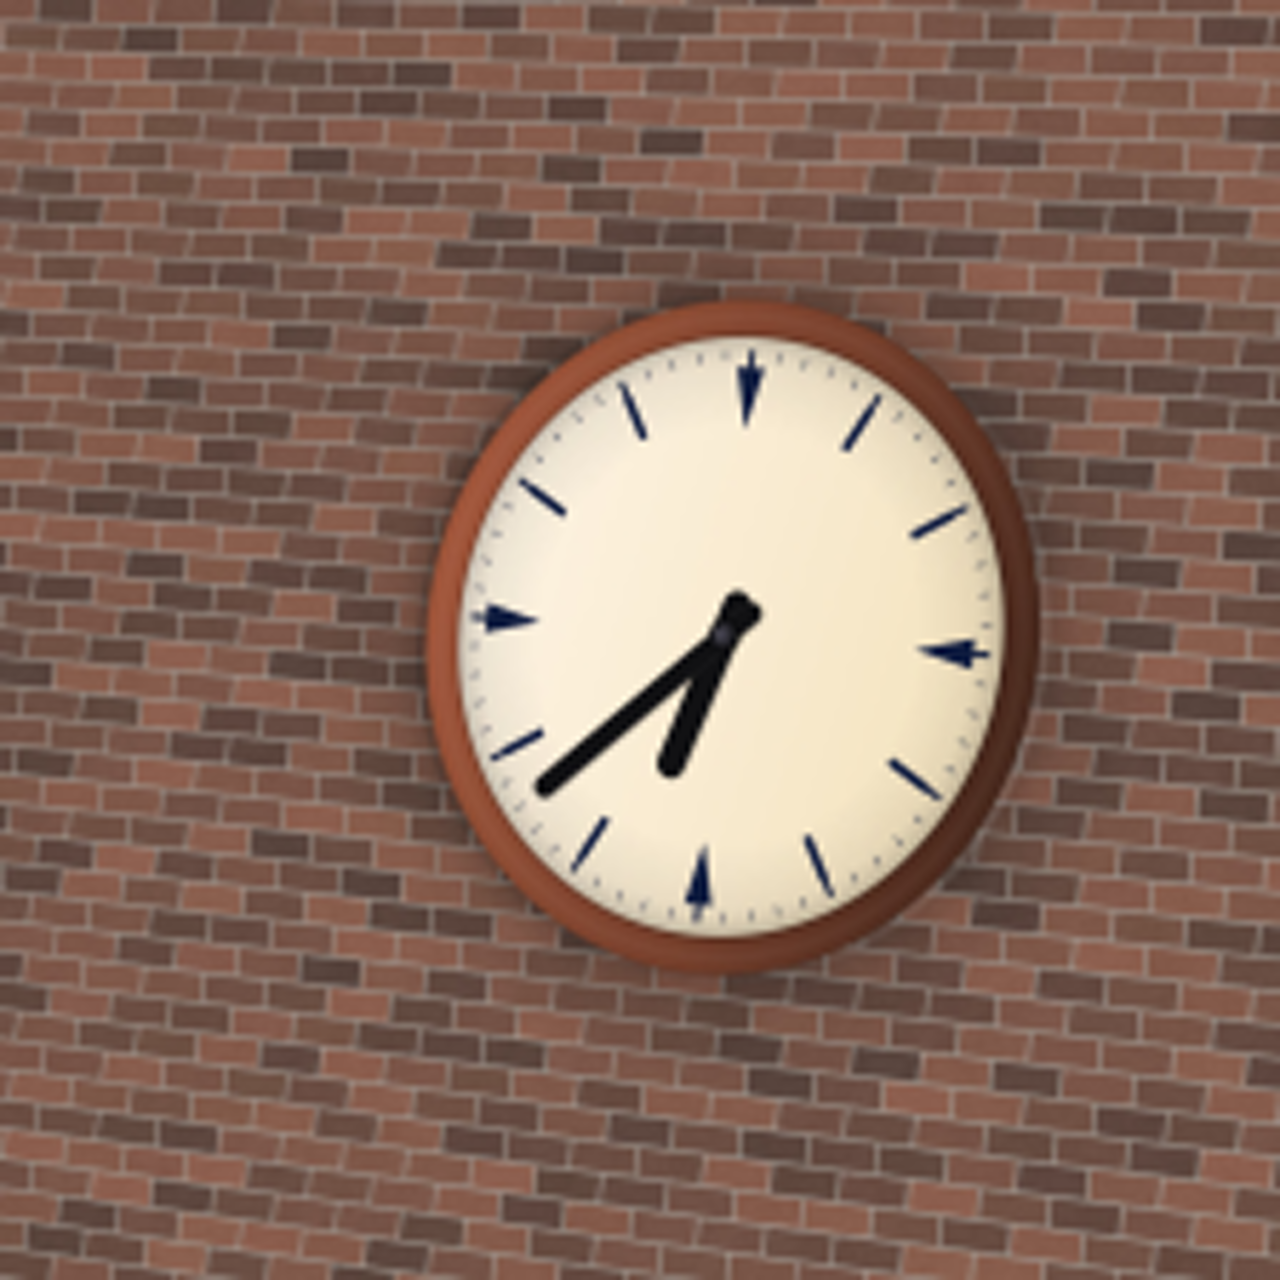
6:38
